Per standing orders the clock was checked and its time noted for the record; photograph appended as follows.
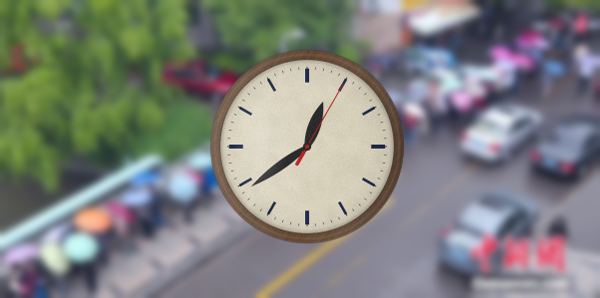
12:39:05
